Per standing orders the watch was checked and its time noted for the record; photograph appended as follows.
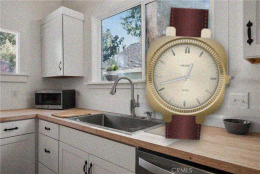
12:42
